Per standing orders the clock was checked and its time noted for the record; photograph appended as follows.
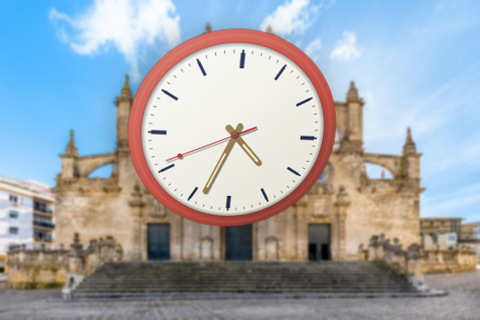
4:33:41
